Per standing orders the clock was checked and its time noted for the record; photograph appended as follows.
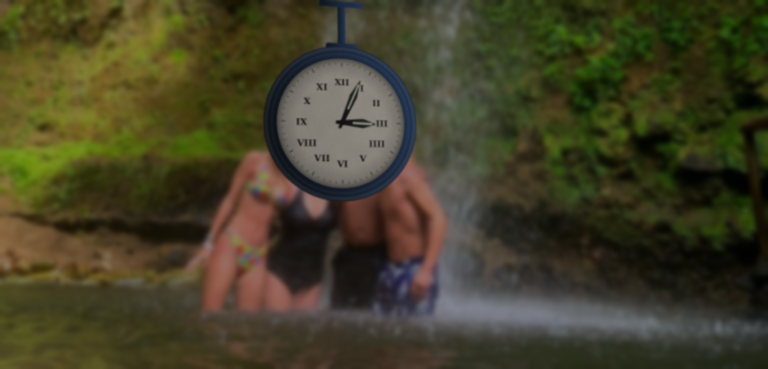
3:04
